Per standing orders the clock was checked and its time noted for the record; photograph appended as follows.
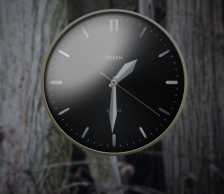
1:30:21
